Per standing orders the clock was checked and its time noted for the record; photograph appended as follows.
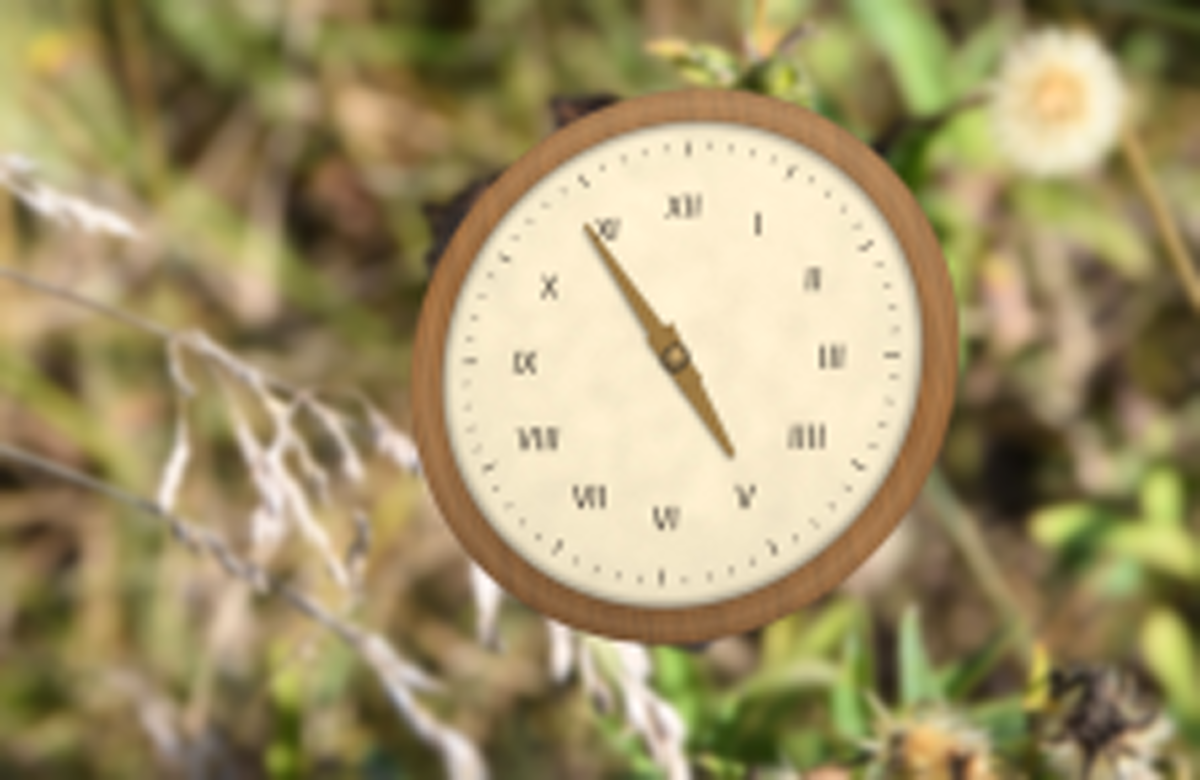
4:54
